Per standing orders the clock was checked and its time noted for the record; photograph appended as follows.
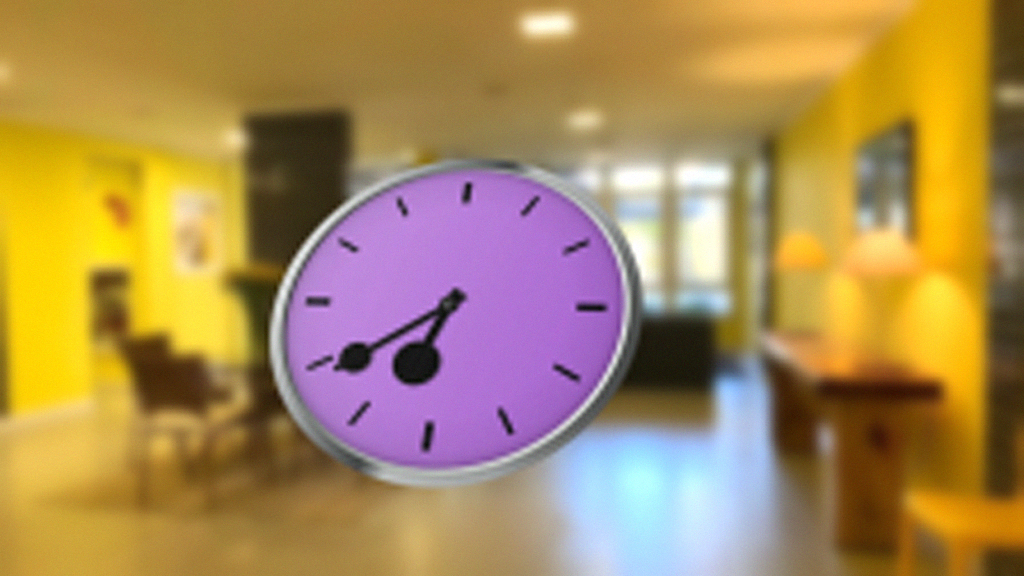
6:39
